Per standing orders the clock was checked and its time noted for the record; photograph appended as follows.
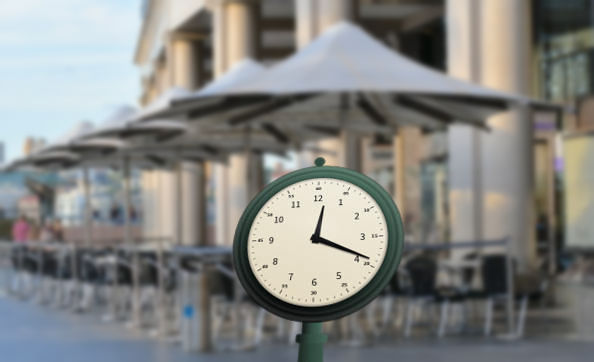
12:19
